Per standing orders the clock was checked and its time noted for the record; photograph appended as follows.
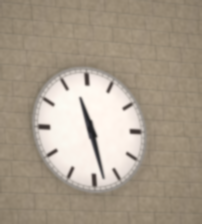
11:28
